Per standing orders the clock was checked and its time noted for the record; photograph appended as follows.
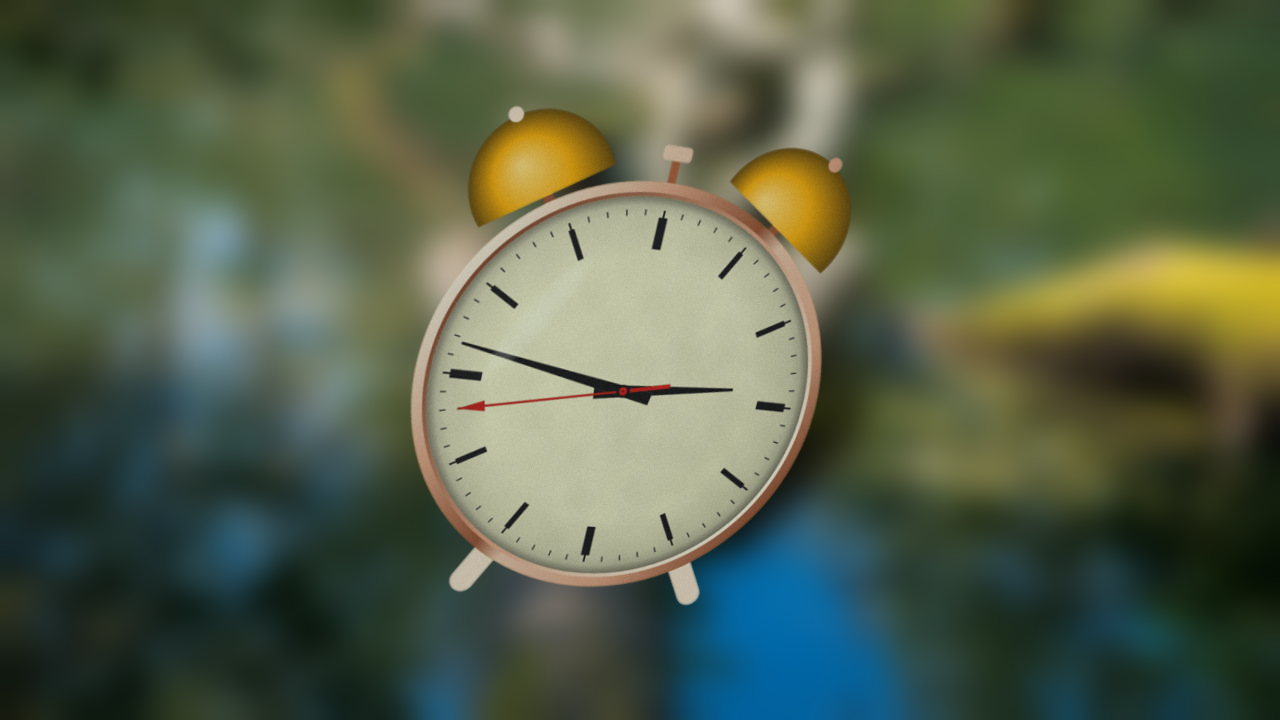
2:46:43
